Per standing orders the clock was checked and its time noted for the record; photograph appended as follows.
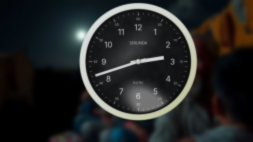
2:42
